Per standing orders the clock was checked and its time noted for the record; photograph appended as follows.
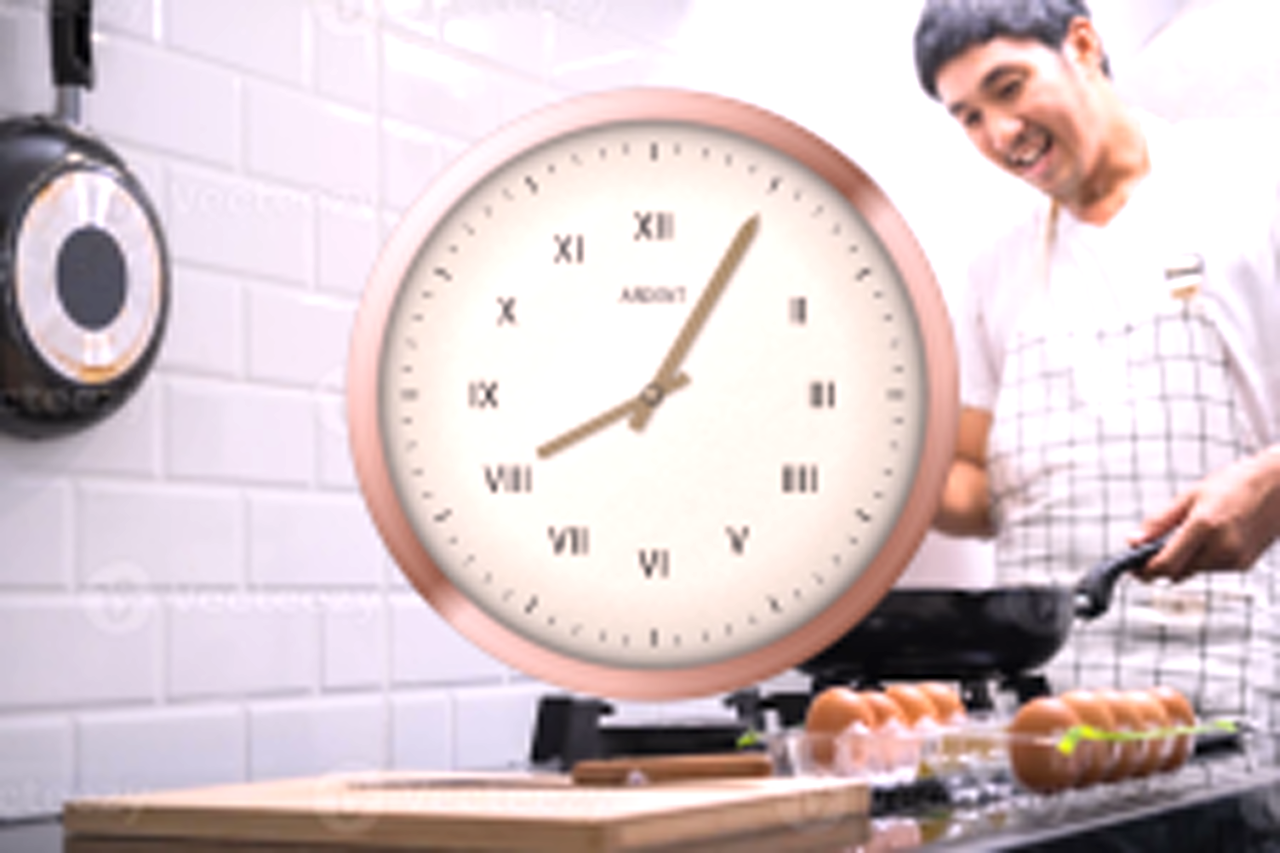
8:05
